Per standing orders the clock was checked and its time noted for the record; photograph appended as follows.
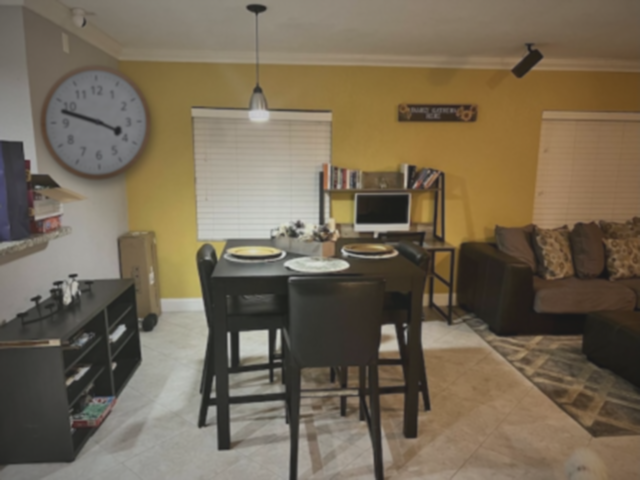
3:48
